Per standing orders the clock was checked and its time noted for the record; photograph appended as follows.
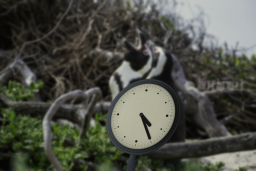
4:25
